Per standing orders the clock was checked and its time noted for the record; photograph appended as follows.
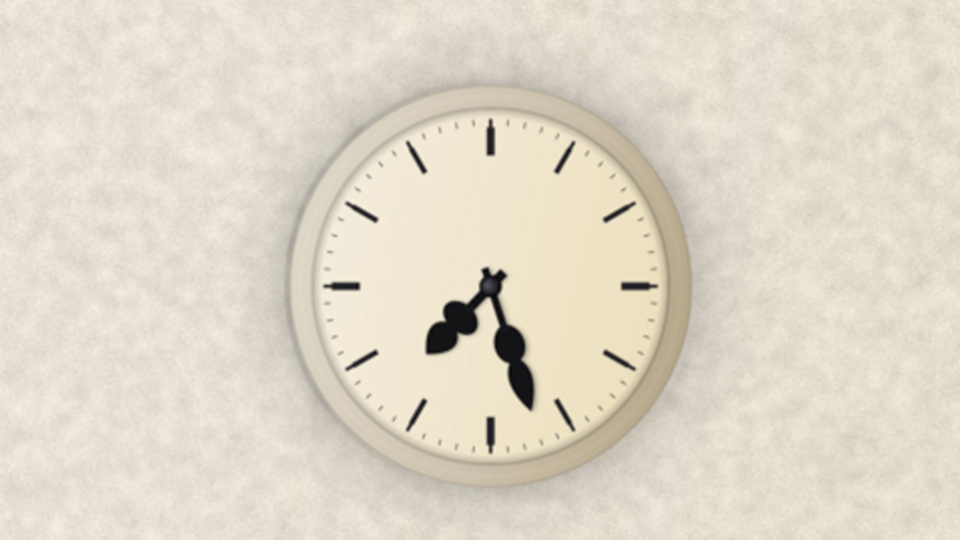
7:27
